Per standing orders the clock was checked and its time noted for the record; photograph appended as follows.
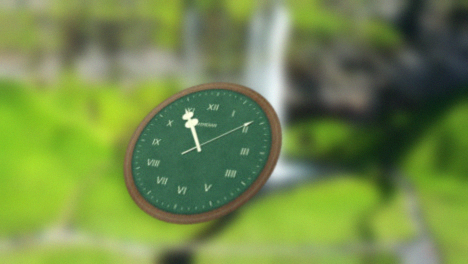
10:54:09
